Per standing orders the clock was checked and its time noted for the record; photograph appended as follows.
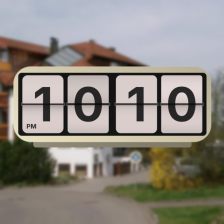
10:10
